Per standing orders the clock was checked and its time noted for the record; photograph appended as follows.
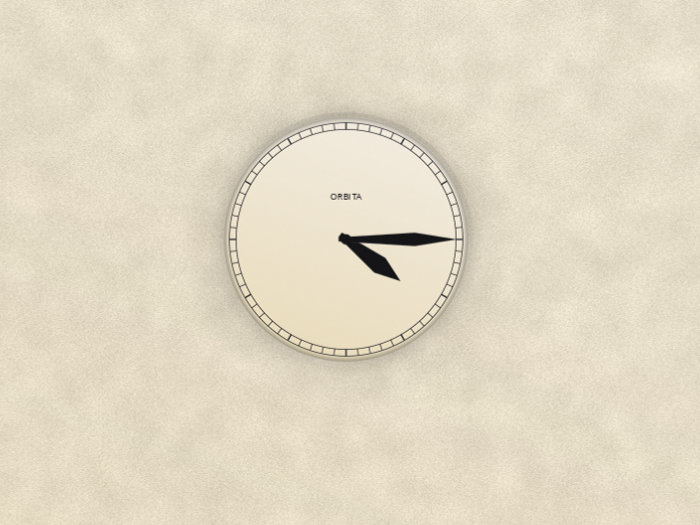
4:15
